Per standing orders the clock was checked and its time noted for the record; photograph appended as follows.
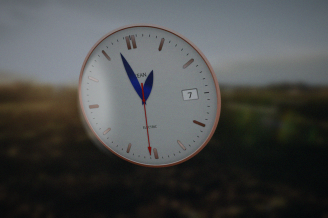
12:57:31
